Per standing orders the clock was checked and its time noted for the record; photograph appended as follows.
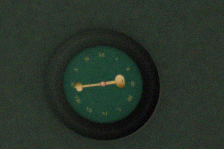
2:44
